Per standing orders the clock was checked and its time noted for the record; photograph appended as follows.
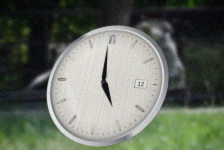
4:59
